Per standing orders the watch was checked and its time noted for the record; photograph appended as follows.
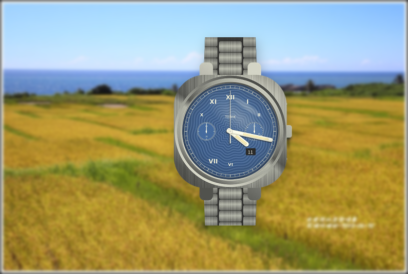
4:17
